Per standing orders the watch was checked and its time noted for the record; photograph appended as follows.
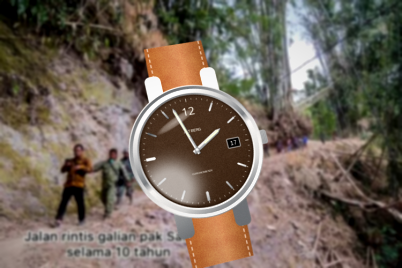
1:57
